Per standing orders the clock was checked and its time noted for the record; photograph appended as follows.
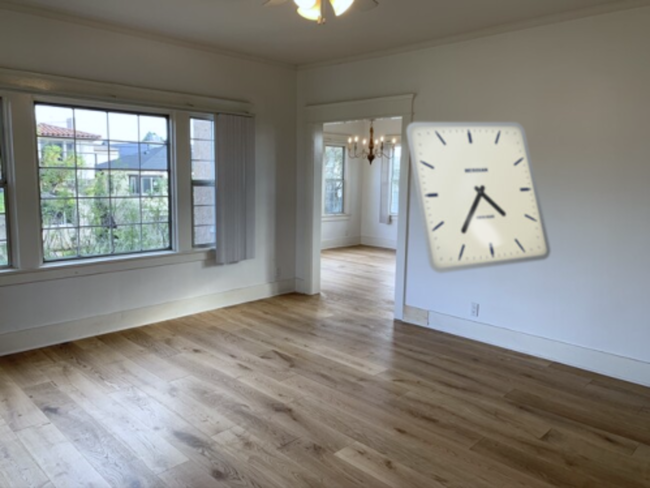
4:36
